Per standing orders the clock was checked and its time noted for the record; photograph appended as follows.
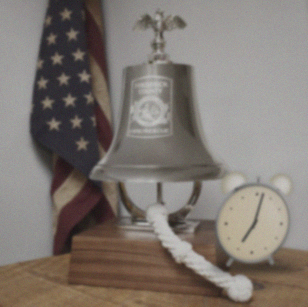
7:02
